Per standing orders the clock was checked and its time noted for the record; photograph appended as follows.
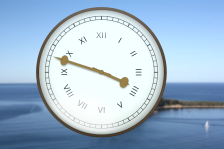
3:48
